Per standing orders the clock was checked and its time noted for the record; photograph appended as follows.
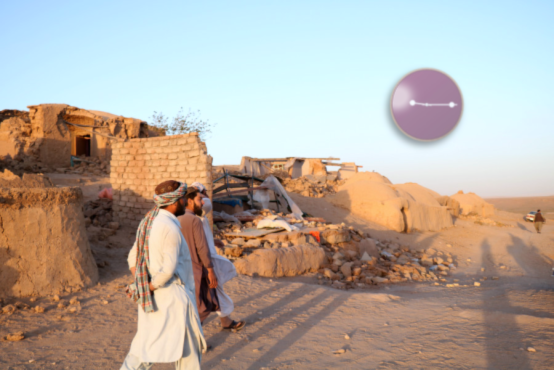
9:15
